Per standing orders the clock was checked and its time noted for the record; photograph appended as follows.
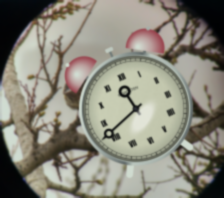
11:42
